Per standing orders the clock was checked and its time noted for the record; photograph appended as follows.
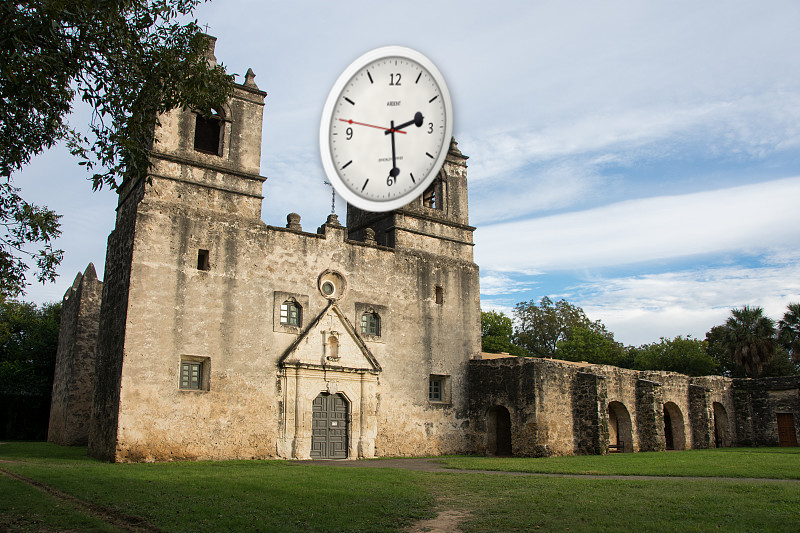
2:28:47
